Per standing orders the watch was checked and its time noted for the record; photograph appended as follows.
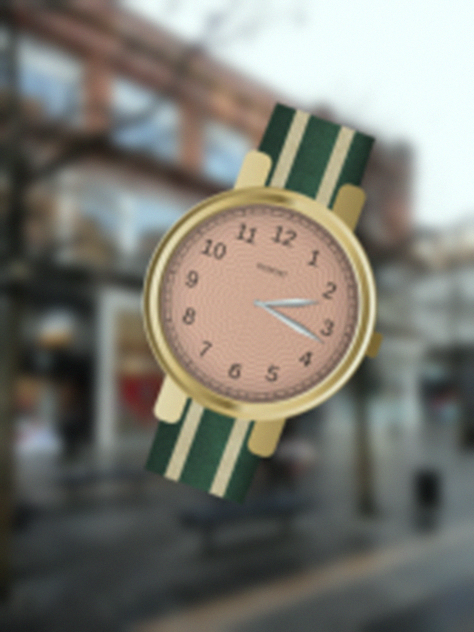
2:17
